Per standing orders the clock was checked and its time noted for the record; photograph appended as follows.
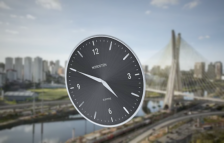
4:50
